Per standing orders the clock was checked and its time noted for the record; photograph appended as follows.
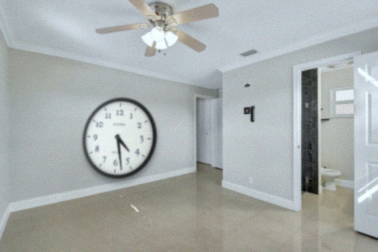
4:28
